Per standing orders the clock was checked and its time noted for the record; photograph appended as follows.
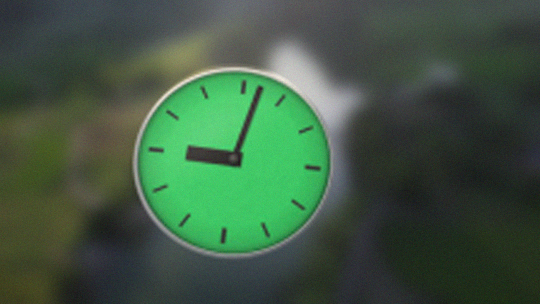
9:02
